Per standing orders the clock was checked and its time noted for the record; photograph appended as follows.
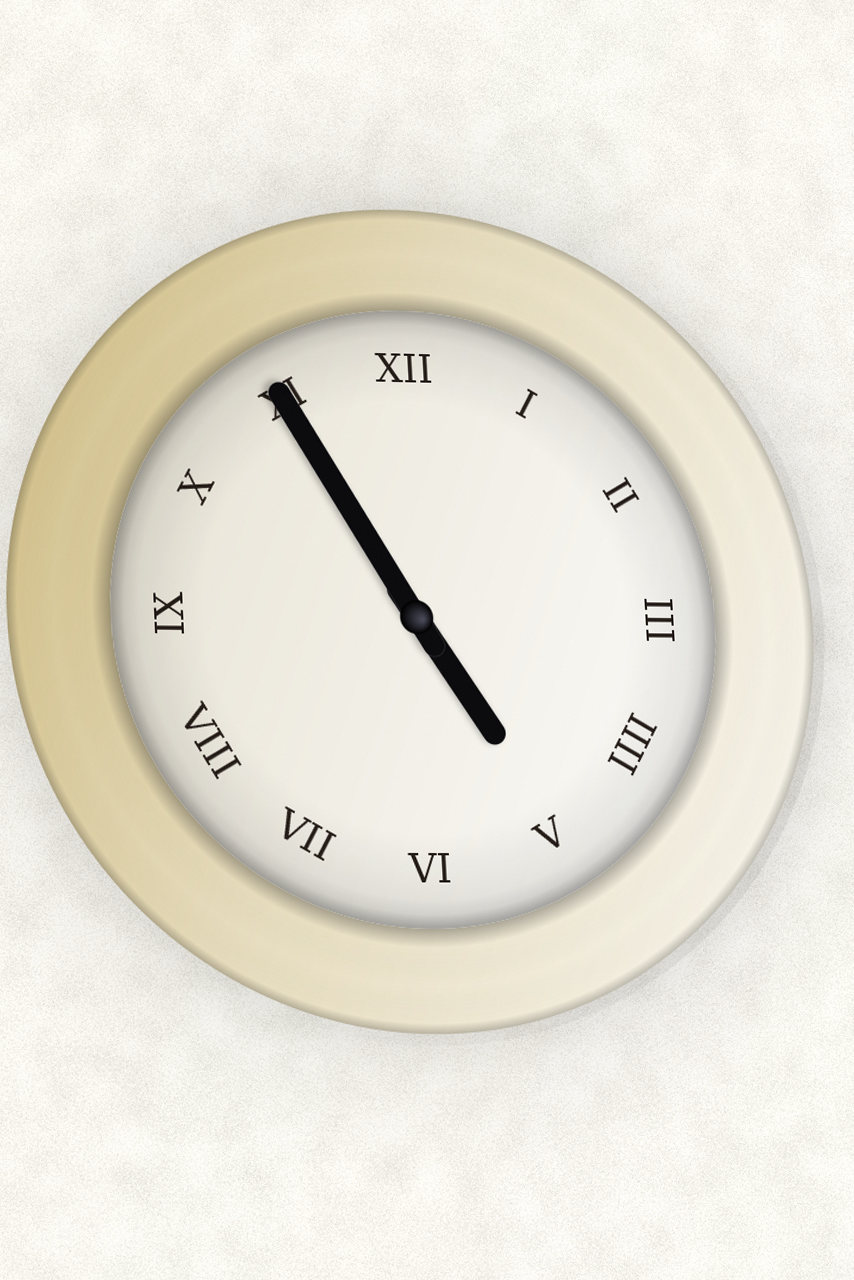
4:55
